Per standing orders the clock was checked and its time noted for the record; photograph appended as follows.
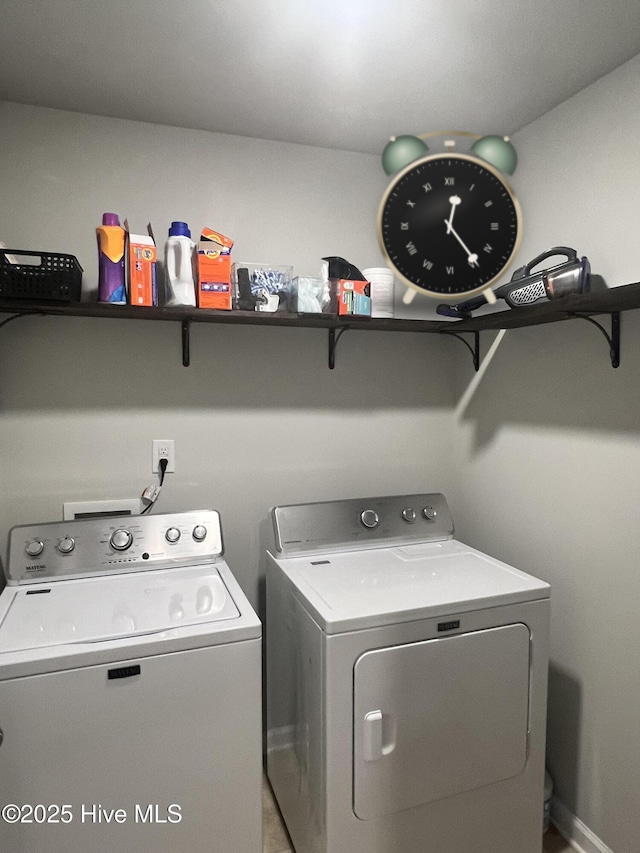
12:24
